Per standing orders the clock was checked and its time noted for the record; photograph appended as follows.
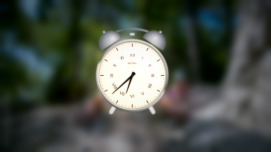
6:38
